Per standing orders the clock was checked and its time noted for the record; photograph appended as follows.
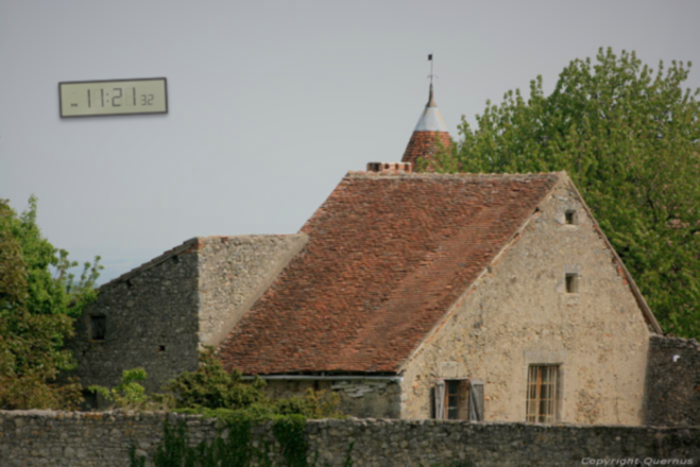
11:21:32
